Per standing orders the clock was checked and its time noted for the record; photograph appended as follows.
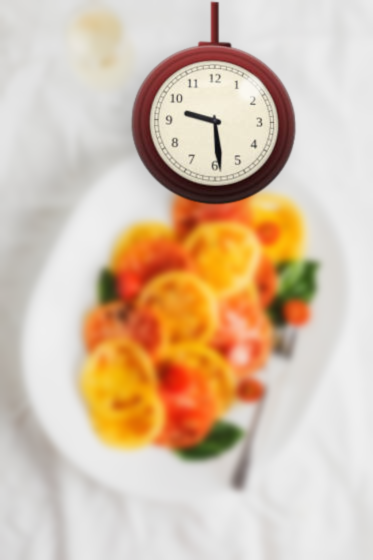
9:29
